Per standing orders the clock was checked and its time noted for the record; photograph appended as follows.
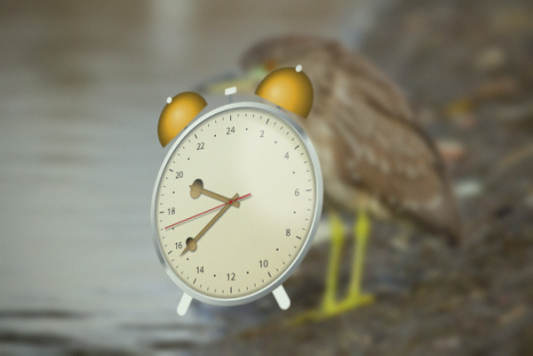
19:38:43
